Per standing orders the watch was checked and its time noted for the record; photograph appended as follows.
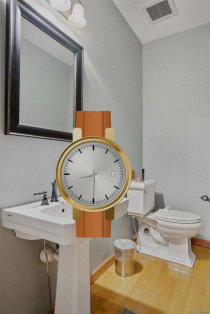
8:30
